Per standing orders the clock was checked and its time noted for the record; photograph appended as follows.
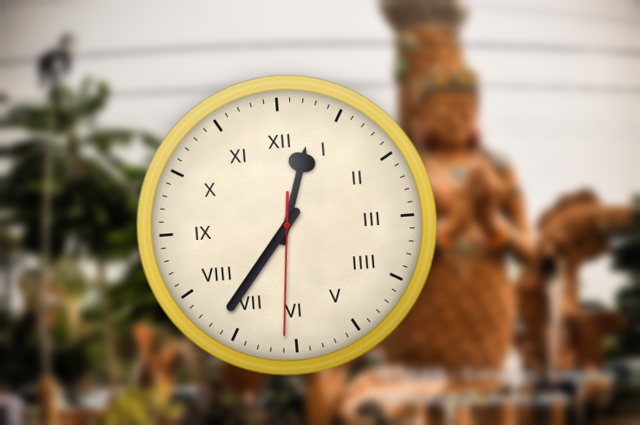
12:36:31
